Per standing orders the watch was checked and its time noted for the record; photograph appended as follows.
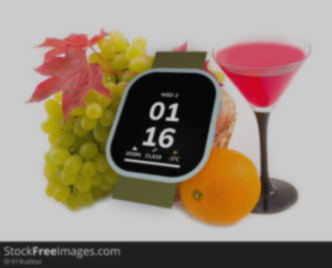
1:16
